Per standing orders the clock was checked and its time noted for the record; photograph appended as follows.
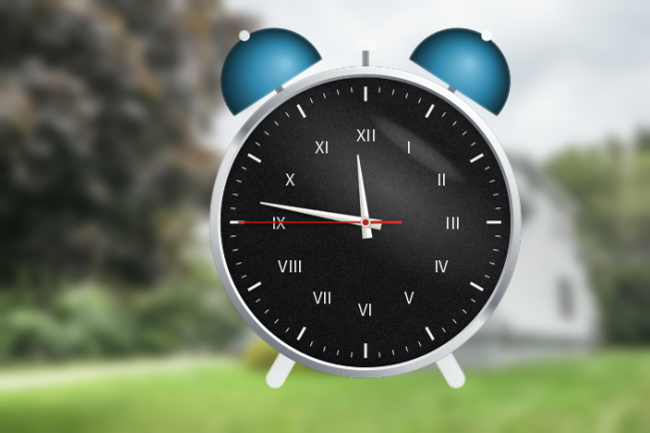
11:46:45
